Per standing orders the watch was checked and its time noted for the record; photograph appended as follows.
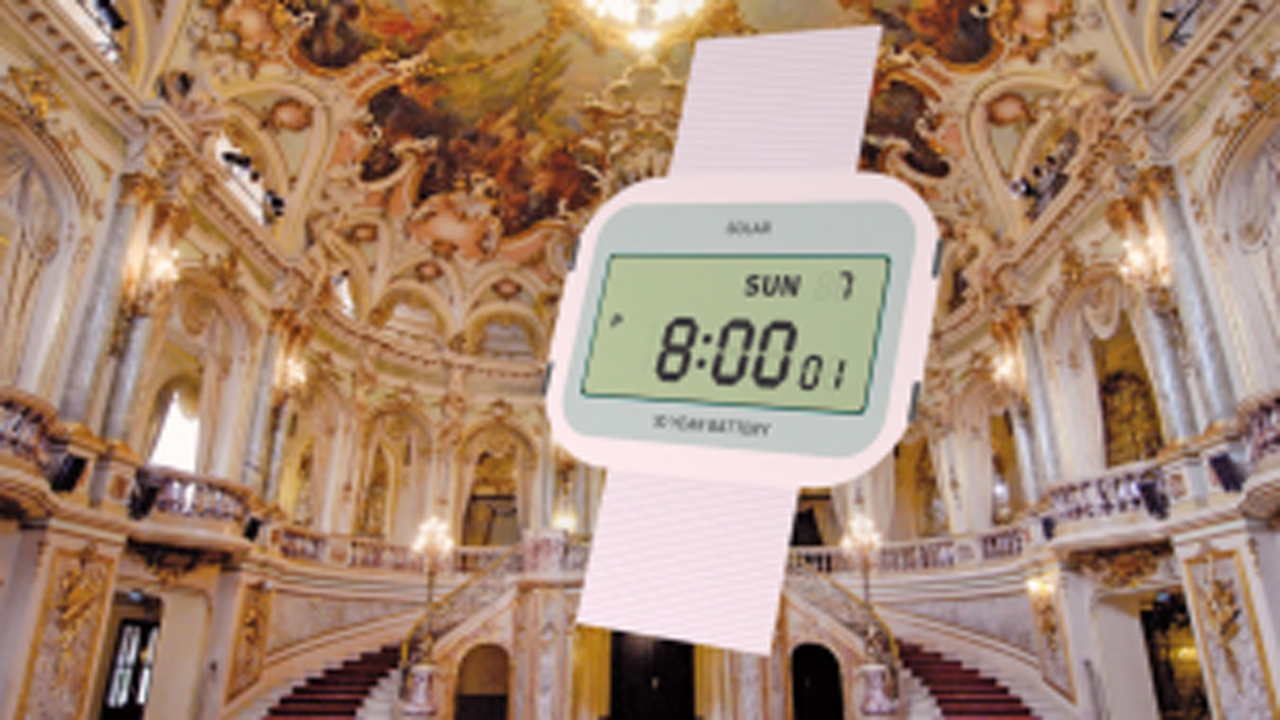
8:00:01
